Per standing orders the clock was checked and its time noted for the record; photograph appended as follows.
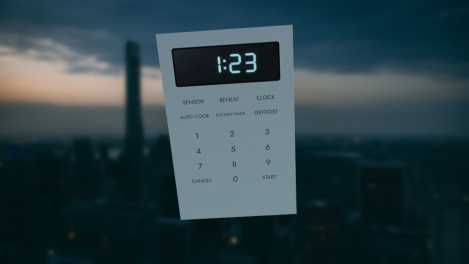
1:23
